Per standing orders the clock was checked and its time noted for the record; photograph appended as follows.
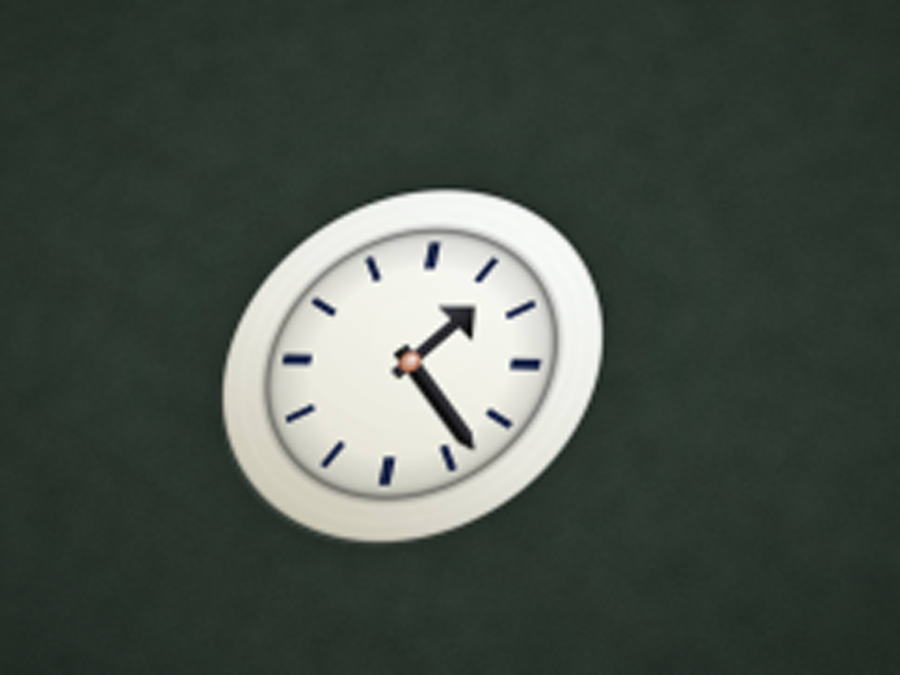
1:23
